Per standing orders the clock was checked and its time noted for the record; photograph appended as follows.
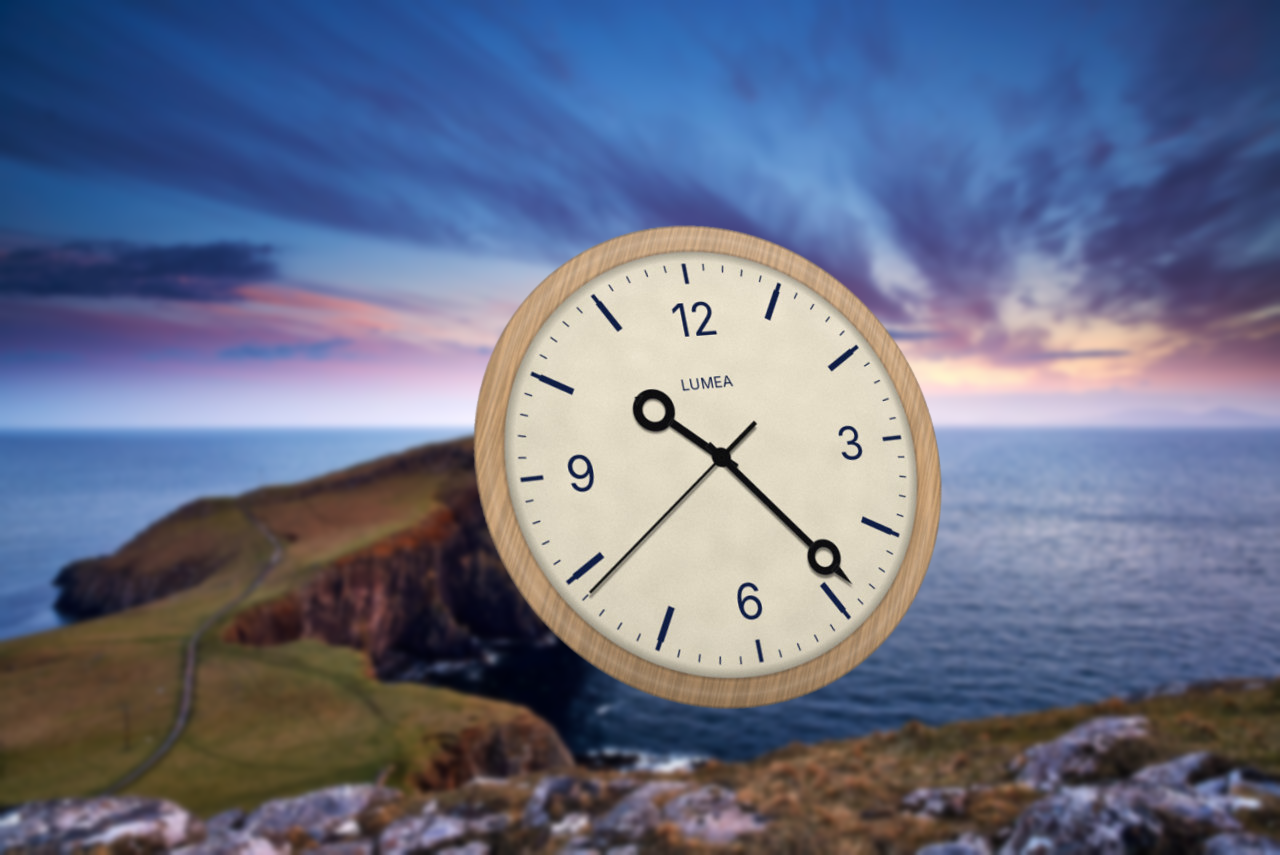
10:23:39
